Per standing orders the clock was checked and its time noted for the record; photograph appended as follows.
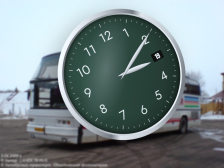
3:10
